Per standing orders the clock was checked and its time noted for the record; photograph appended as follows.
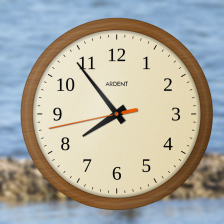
7:53:43
